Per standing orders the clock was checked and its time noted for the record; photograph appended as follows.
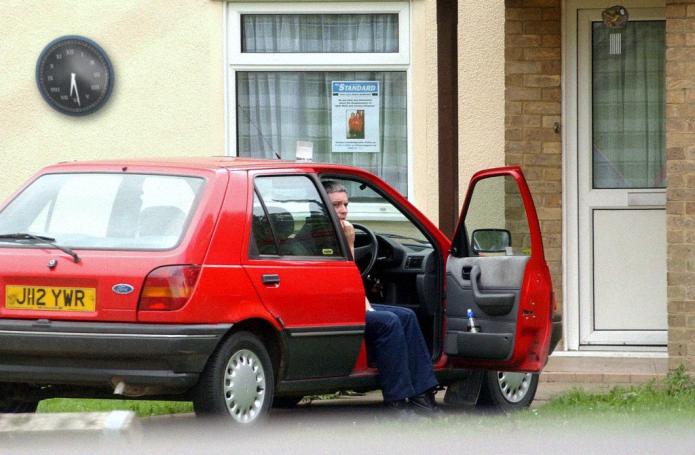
6:29
